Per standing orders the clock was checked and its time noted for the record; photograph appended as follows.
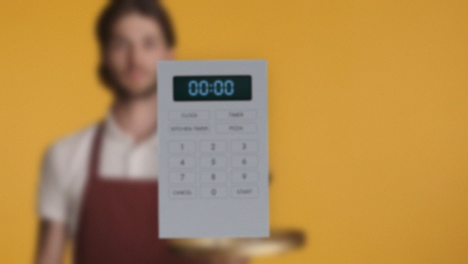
0:00
